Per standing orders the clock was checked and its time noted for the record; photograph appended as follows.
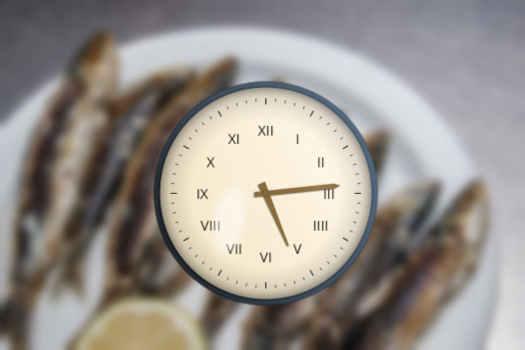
5:14
